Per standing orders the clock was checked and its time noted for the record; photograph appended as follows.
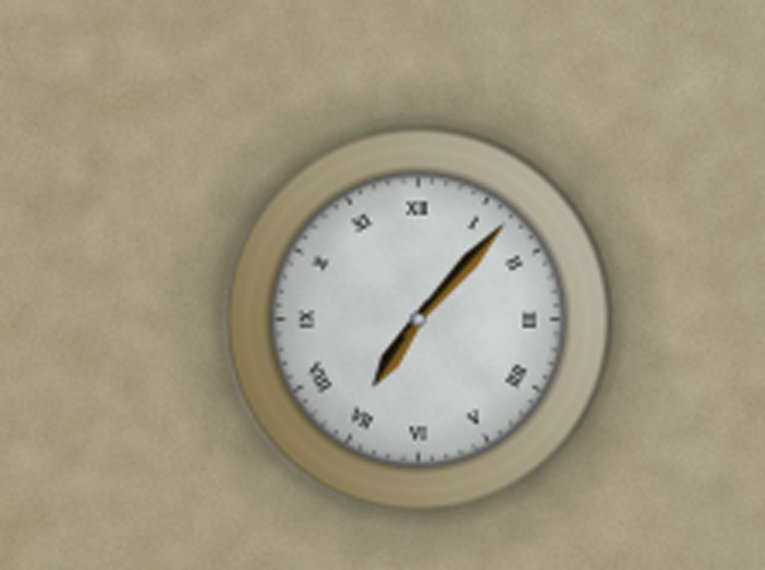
7:07
